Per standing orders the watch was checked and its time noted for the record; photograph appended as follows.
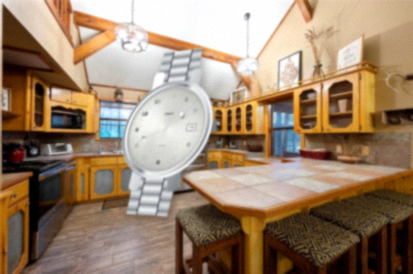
1:41
